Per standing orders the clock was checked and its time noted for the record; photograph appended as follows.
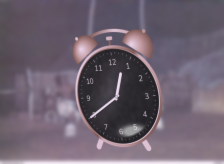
12:40
